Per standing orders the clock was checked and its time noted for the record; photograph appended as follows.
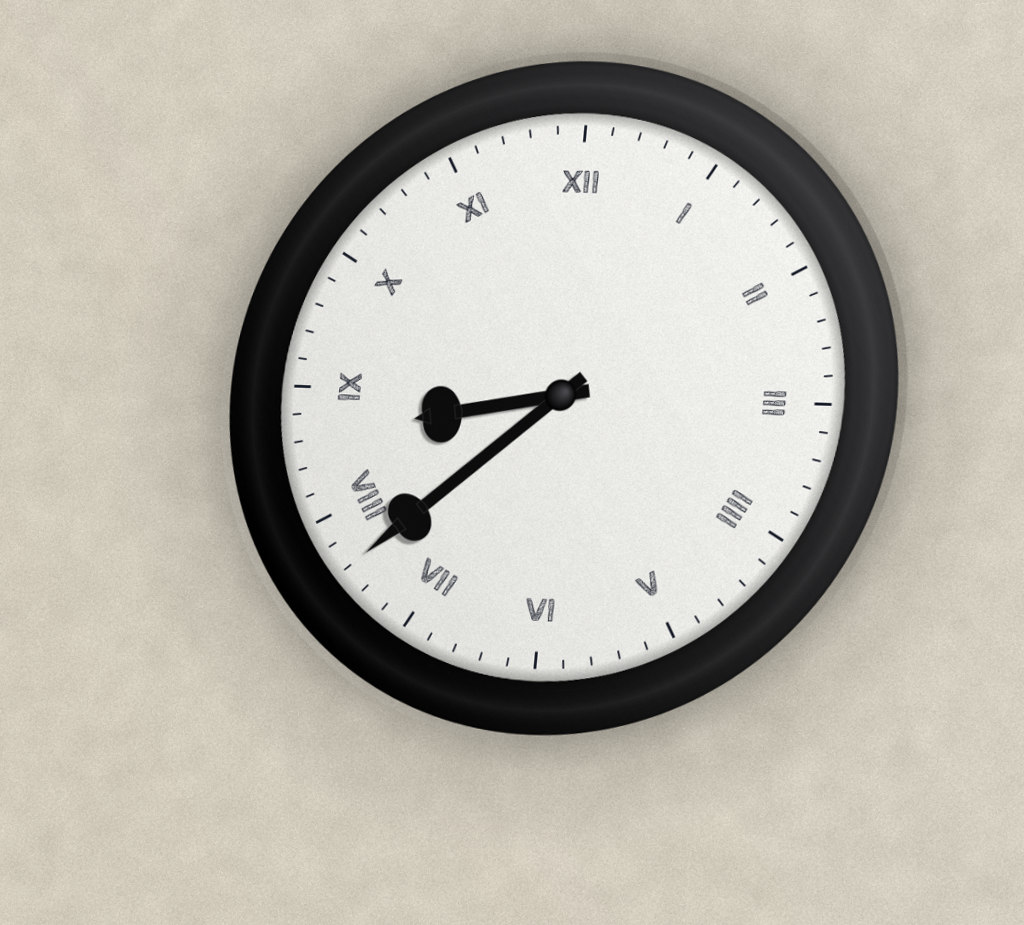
8:38
